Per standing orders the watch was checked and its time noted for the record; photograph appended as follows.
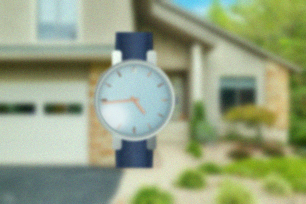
4:44
